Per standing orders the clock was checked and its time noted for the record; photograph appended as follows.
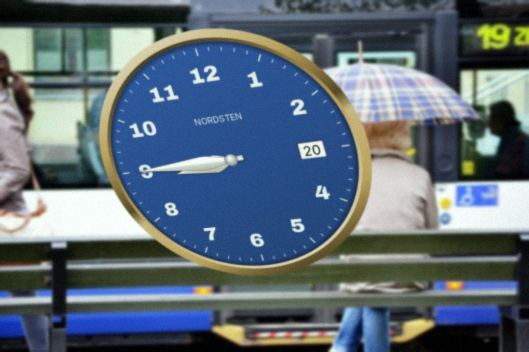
8:45
